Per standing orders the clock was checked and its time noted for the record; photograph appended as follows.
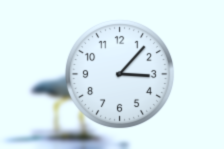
3:07
